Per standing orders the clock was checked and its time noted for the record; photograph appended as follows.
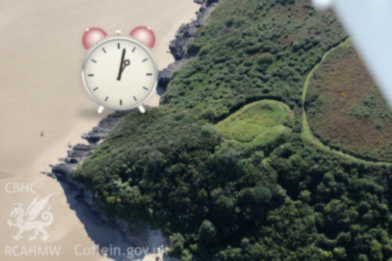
1:02
